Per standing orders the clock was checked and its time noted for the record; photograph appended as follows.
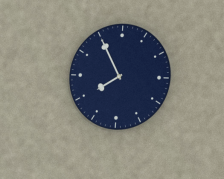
7:55
